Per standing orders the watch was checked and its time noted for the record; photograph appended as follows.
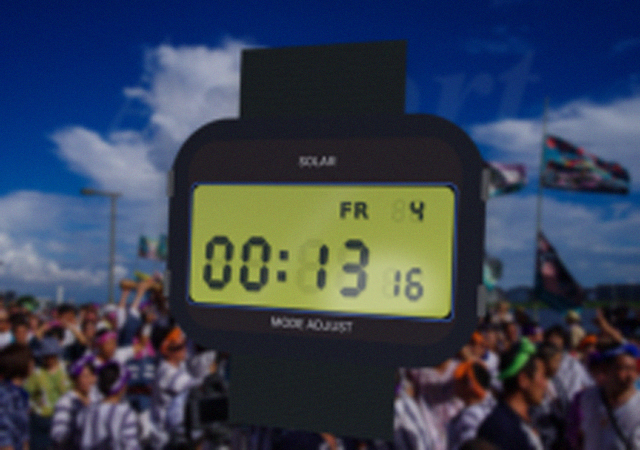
0:13:16
